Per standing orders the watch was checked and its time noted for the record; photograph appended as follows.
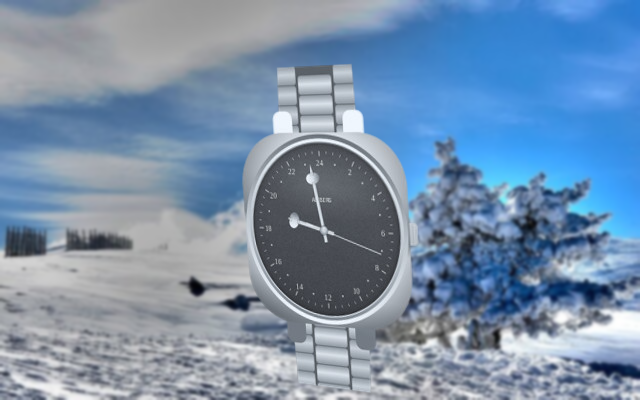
18:58:18
